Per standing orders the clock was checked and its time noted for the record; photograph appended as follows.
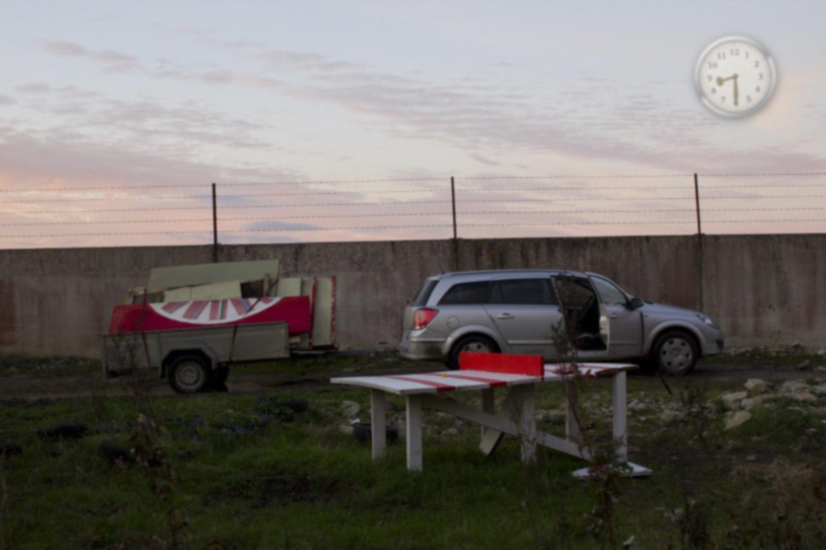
8:30
